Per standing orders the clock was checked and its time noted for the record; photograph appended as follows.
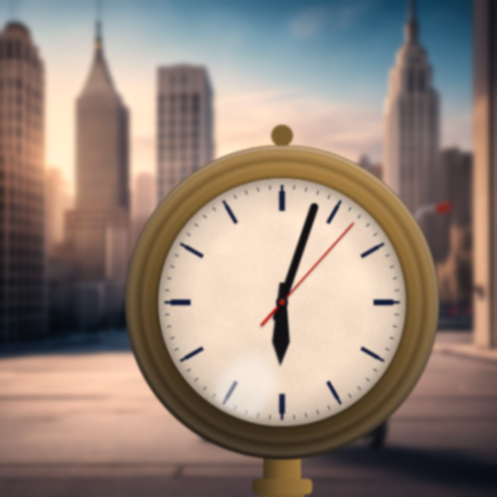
6:03:07
